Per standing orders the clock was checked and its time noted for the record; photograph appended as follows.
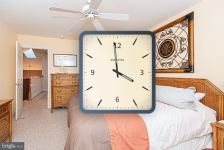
3:59
